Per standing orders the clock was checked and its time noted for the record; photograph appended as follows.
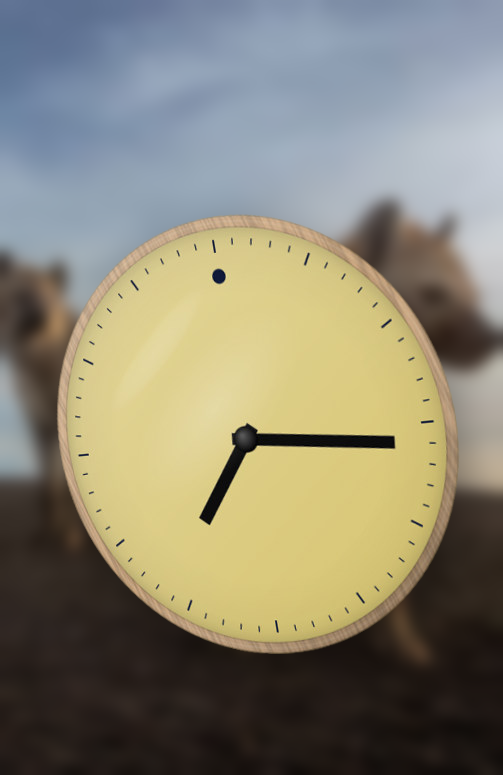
7:16
